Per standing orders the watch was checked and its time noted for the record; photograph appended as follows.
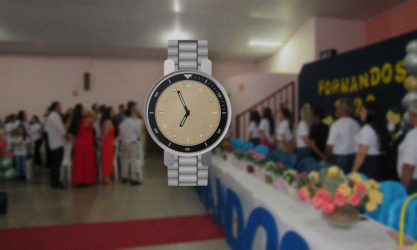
6:56
